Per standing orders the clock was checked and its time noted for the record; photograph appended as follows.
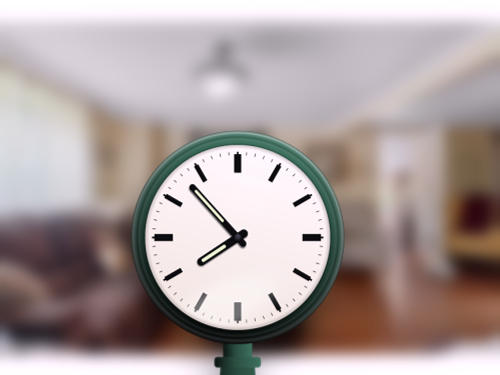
7:53
